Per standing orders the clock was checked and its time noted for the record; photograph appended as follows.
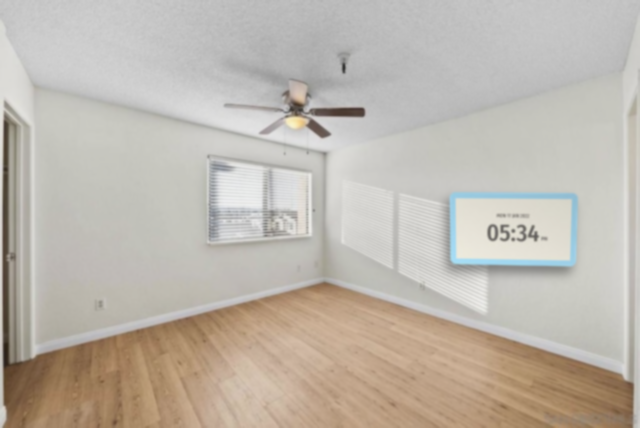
5:34
